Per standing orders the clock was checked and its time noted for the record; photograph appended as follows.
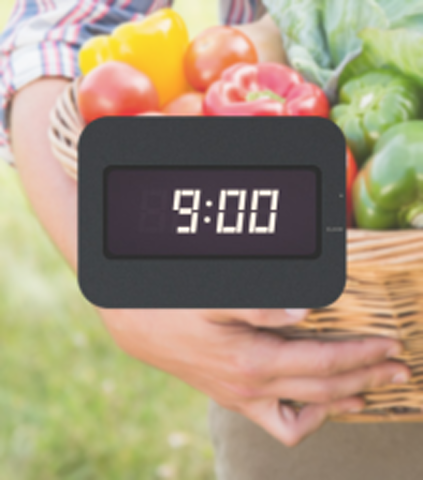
9:00
